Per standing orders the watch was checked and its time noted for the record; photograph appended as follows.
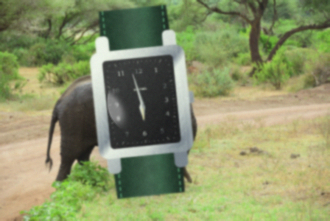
5:58
